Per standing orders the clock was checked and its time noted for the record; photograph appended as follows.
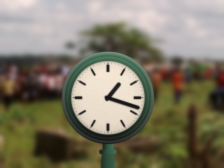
1:18
